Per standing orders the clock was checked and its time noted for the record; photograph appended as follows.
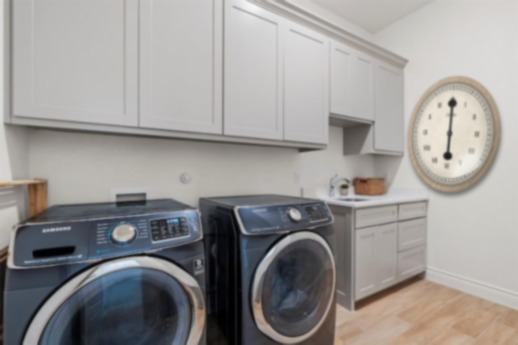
6:00
